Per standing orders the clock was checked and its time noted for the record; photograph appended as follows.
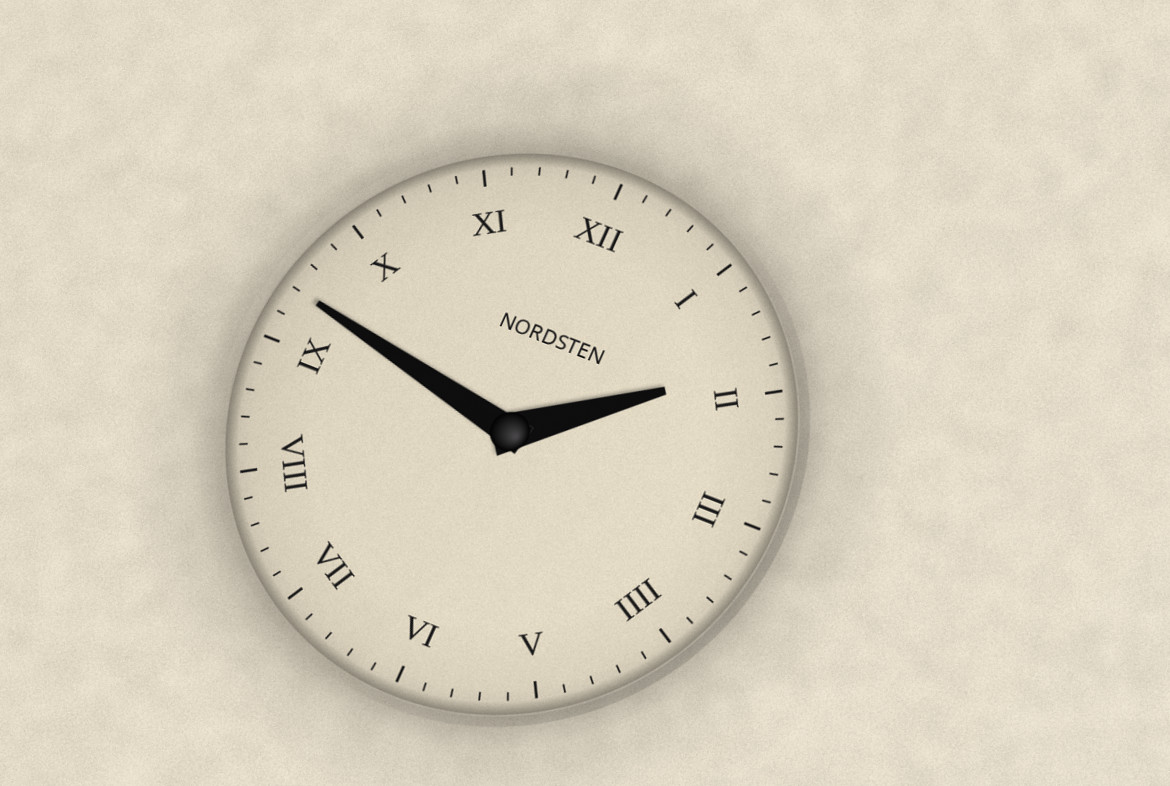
1:47
